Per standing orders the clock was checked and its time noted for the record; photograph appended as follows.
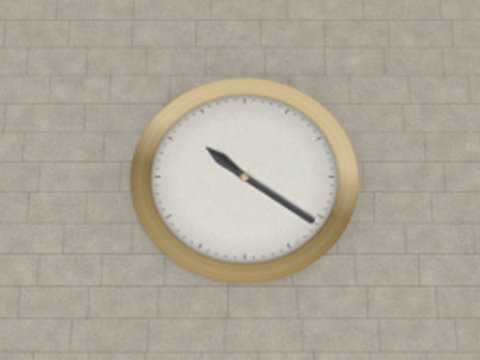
10:21
